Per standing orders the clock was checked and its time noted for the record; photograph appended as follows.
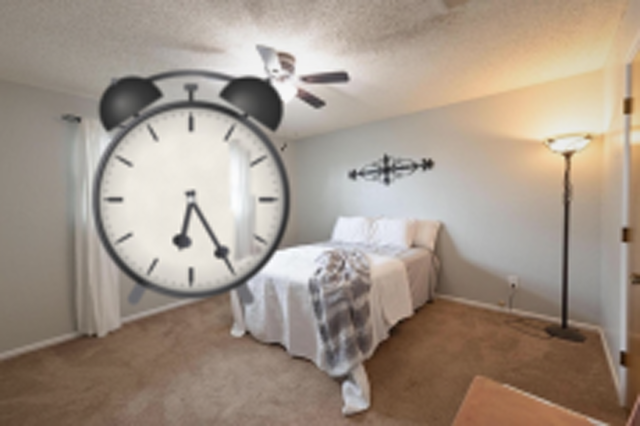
6:25
